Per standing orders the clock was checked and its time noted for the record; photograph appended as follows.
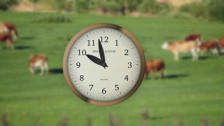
9:58
